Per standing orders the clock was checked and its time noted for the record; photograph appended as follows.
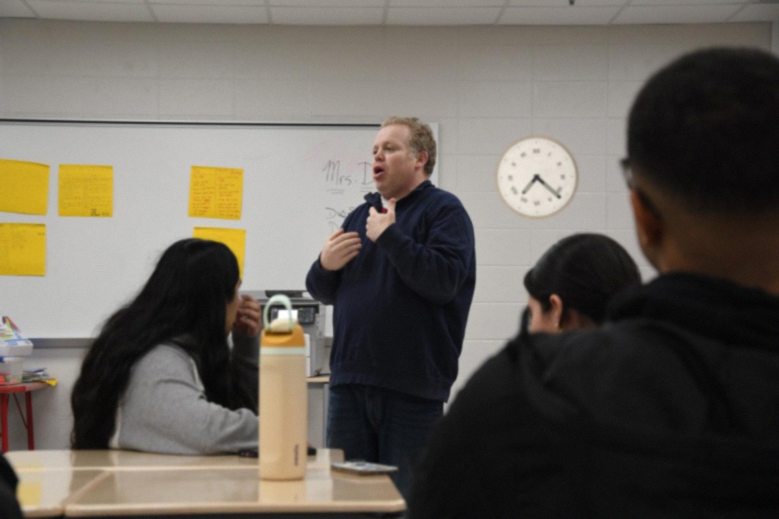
7:22
